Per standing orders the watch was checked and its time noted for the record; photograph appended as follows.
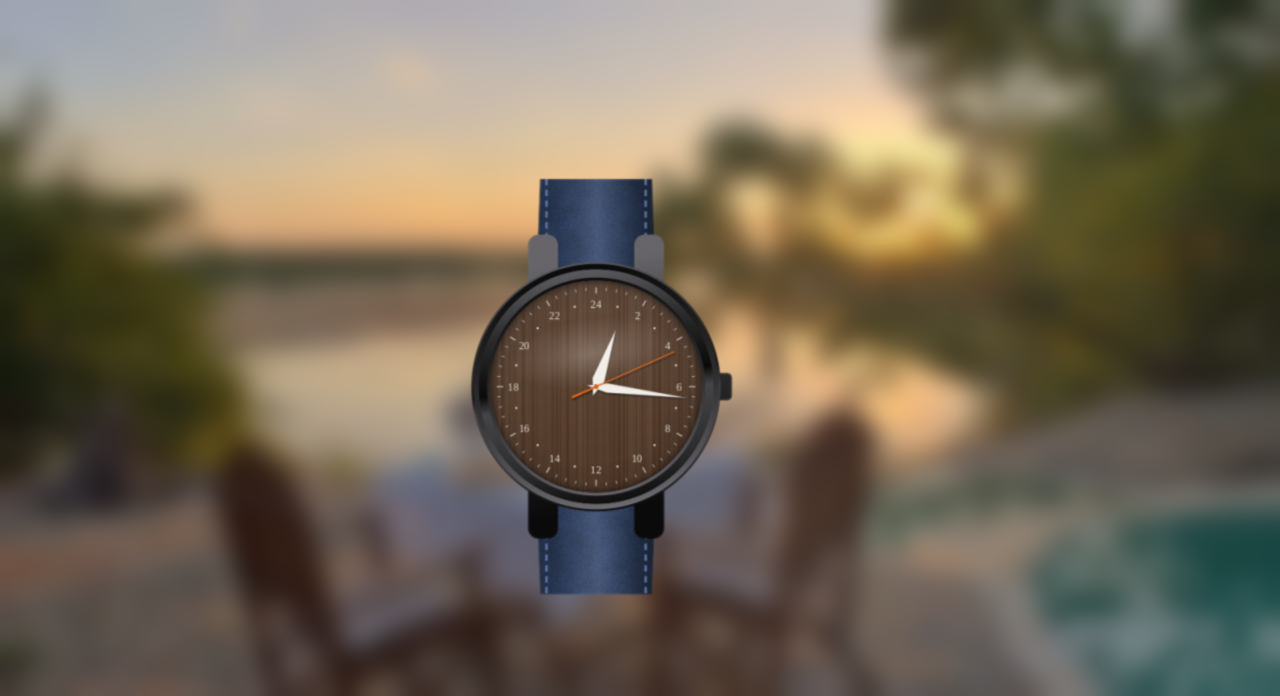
1:16:11
